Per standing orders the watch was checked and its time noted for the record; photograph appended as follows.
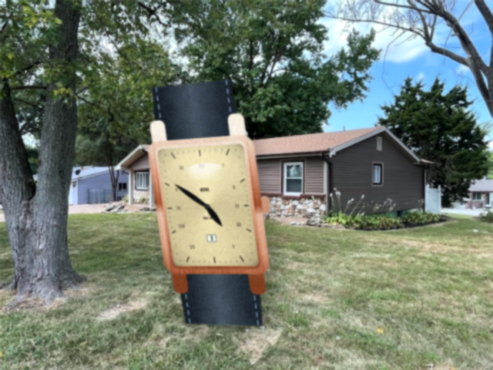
4:51
